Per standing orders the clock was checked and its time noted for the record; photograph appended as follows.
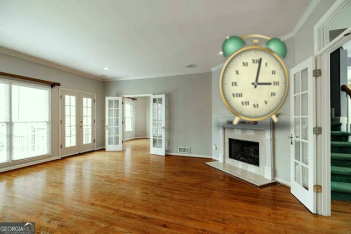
3:02
